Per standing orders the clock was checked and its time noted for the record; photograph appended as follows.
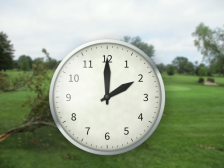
2:00
